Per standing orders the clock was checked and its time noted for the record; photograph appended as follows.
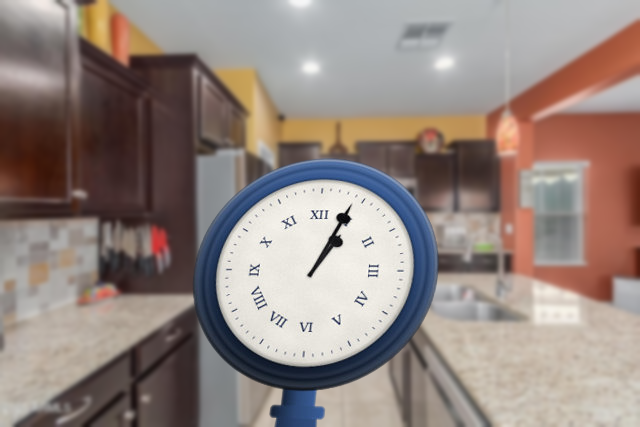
1:04
